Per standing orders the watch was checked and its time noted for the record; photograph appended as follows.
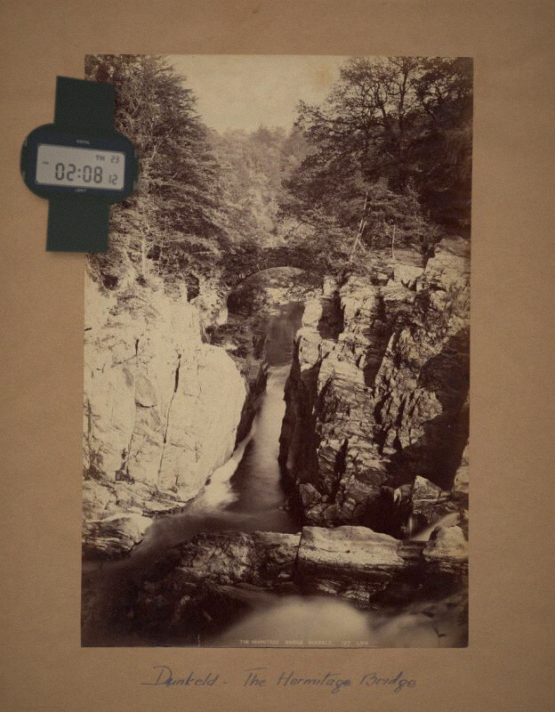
2:08:12
